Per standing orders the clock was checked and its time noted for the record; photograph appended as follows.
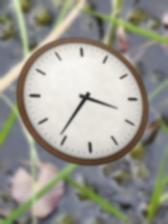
3:36
